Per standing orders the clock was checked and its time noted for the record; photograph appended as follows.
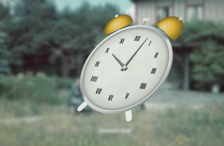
10:03
